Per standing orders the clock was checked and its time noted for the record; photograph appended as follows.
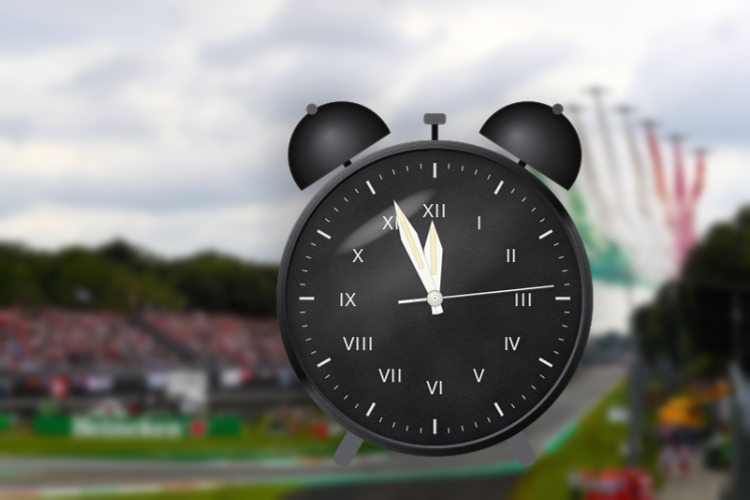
11:56:14
